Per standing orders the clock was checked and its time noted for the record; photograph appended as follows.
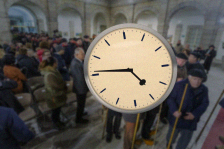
4:46
